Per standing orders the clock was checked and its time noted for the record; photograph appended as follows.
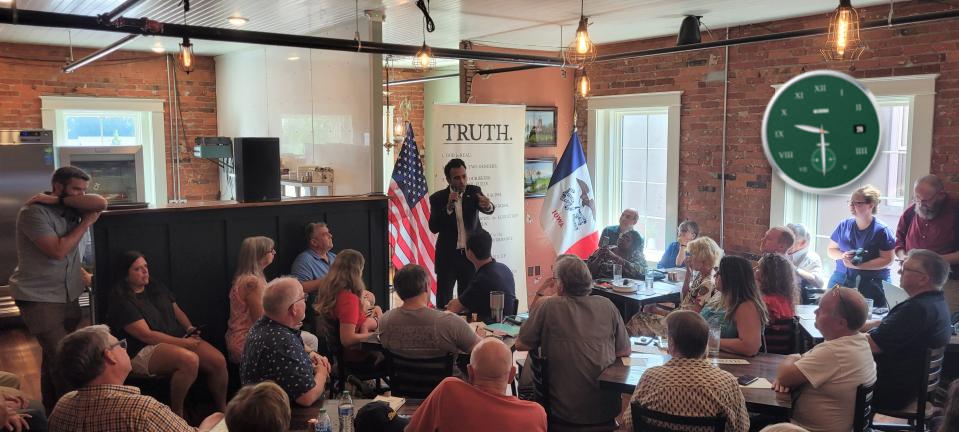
9:30
